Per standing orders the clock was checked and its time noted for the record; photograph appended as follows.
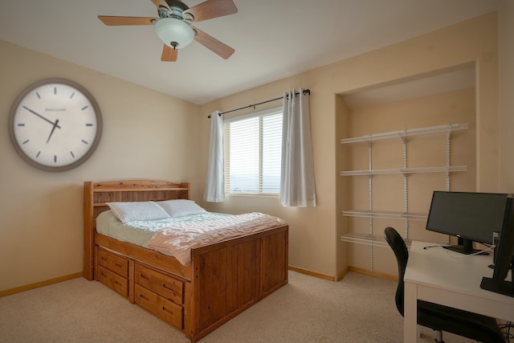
6:50
